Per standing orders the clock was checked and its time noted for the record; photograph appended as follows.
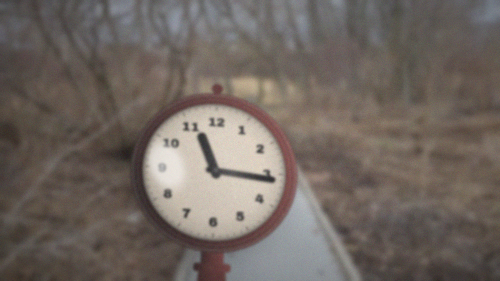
11:16
